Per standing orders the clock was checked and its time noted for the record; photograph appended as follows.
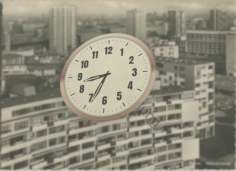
8:34
